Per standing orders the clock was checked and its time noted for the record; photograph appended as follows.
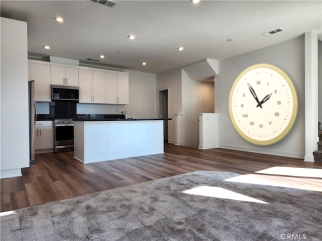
1:55
